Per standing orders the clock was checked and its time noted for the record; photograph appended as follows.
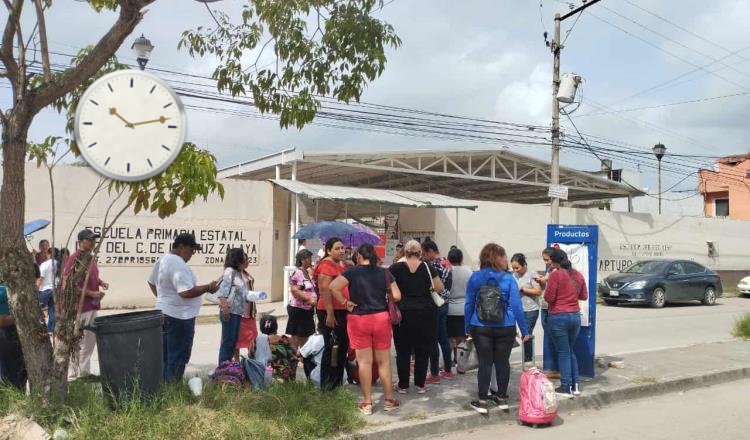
10:13
